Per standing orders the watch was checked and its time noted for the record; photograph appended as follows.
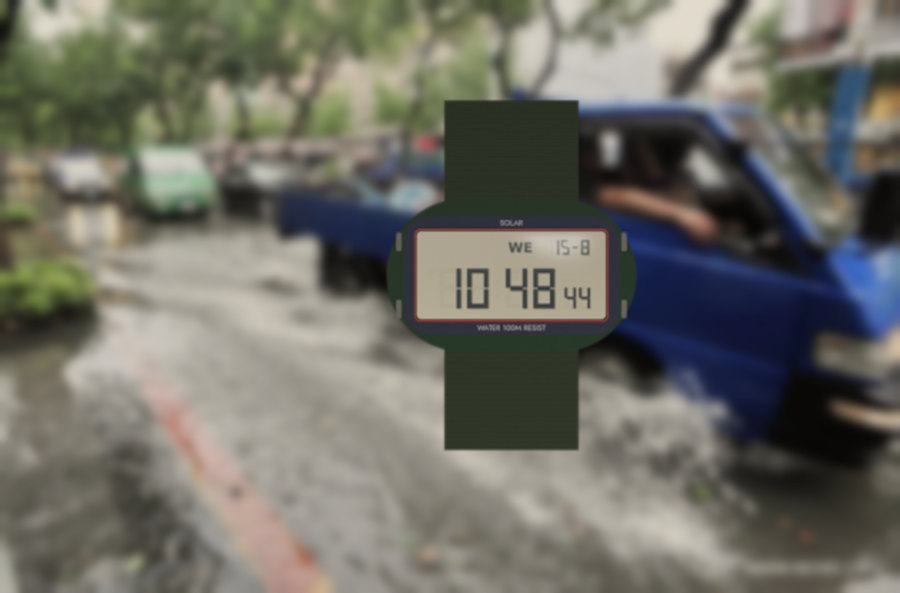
10:48:44
